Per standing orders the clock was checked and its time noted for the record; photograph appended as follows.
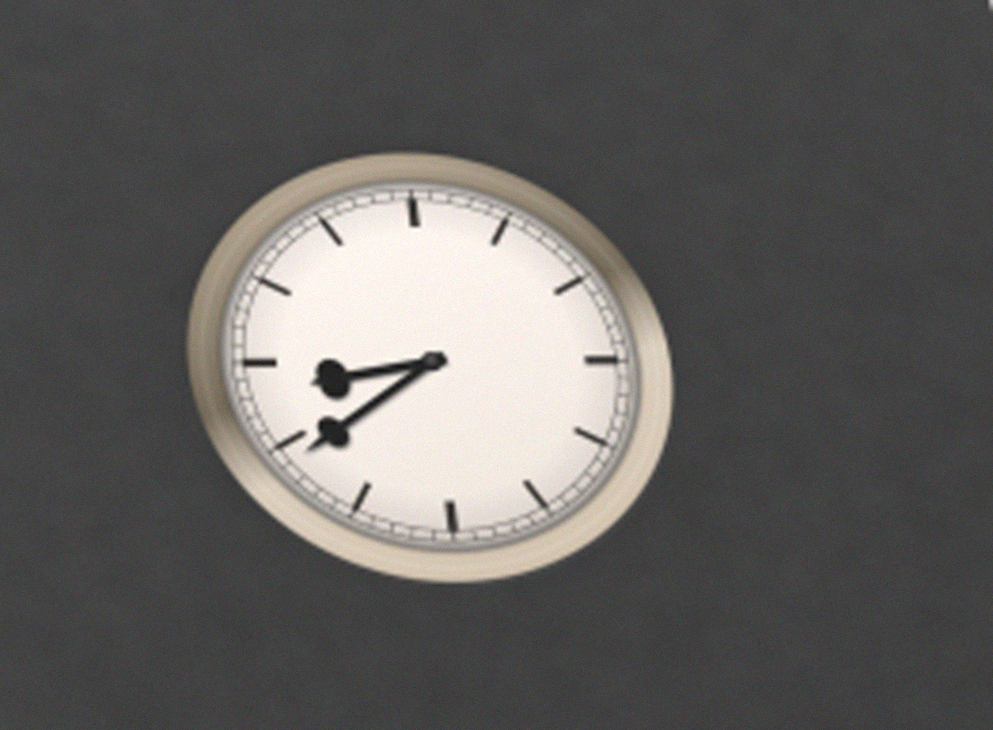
8:39
